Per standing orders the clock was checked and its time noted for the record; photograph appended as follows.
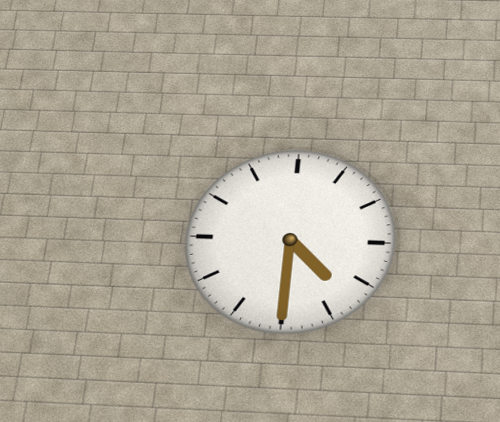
4:30
